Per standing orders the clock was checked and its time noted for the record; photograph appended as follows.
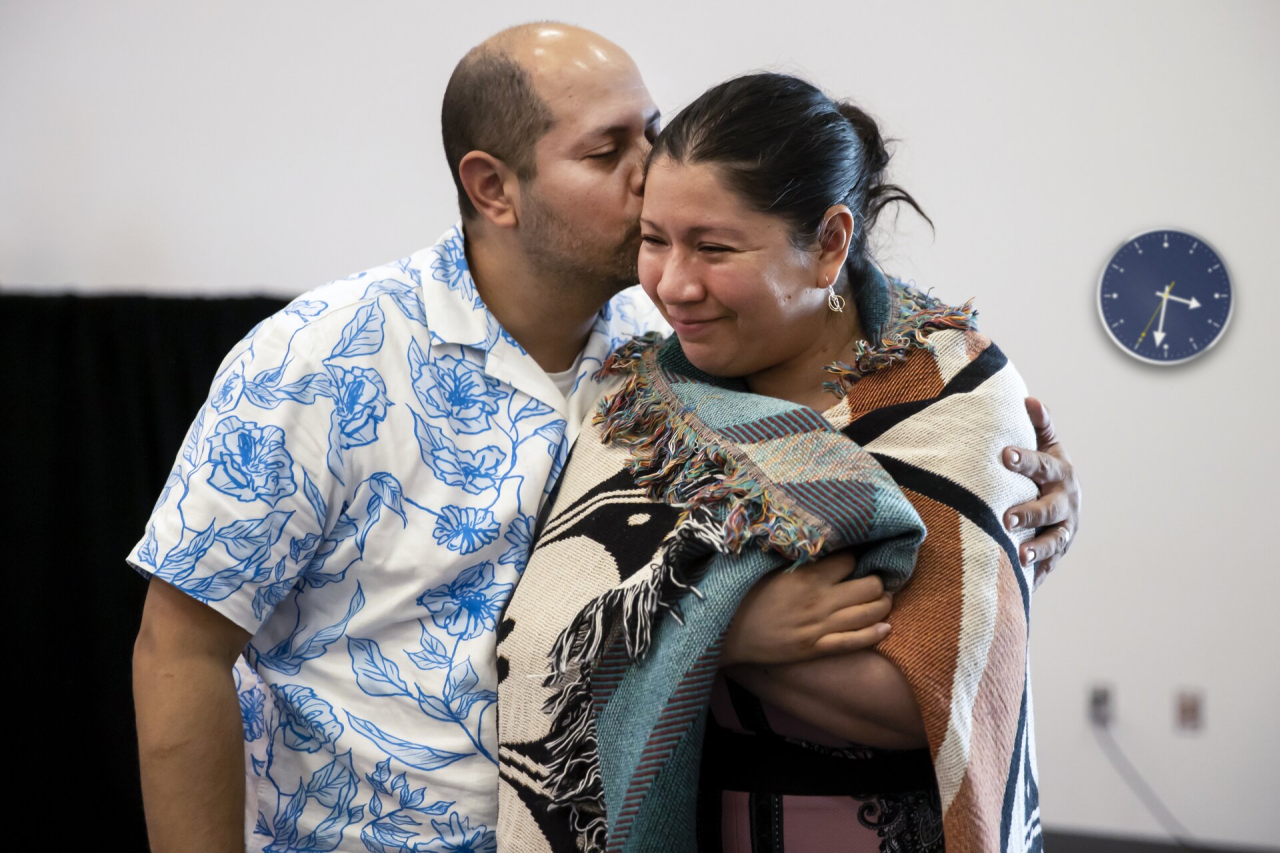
3:31:35
